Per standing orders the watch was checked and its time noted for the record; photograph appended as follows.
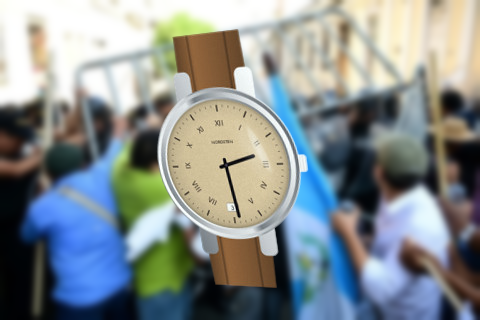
2:29
